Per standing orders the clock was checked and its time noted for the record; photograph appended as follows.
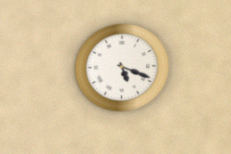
5:19
